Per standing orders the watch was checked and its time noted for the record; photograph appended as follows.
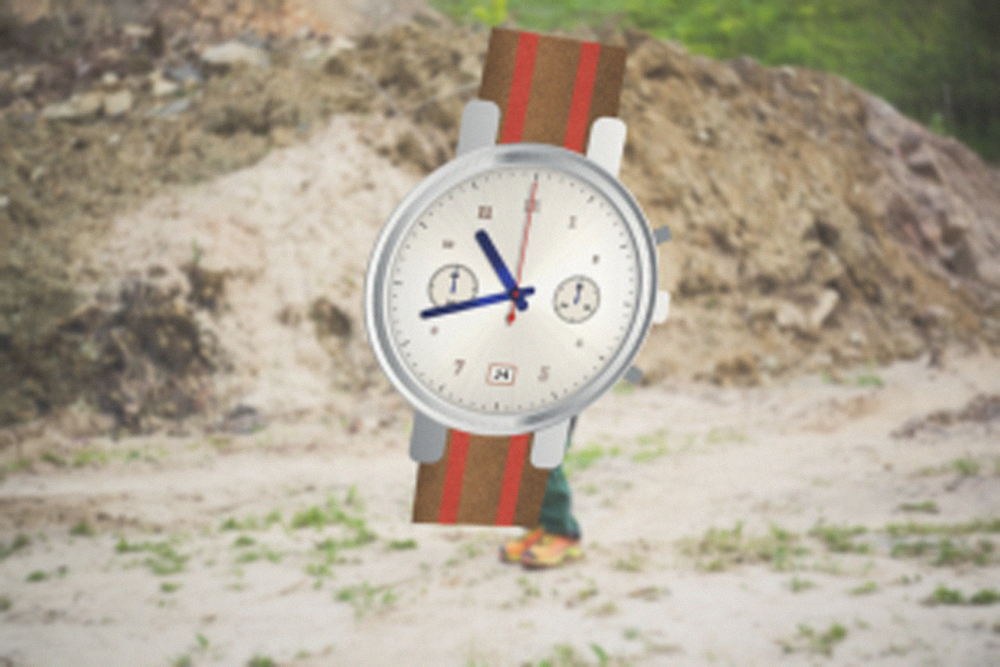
10:42
